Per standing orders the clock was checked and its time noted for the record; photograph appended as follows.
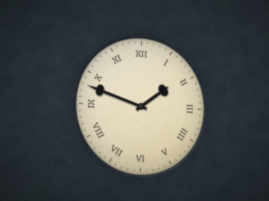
1:48
